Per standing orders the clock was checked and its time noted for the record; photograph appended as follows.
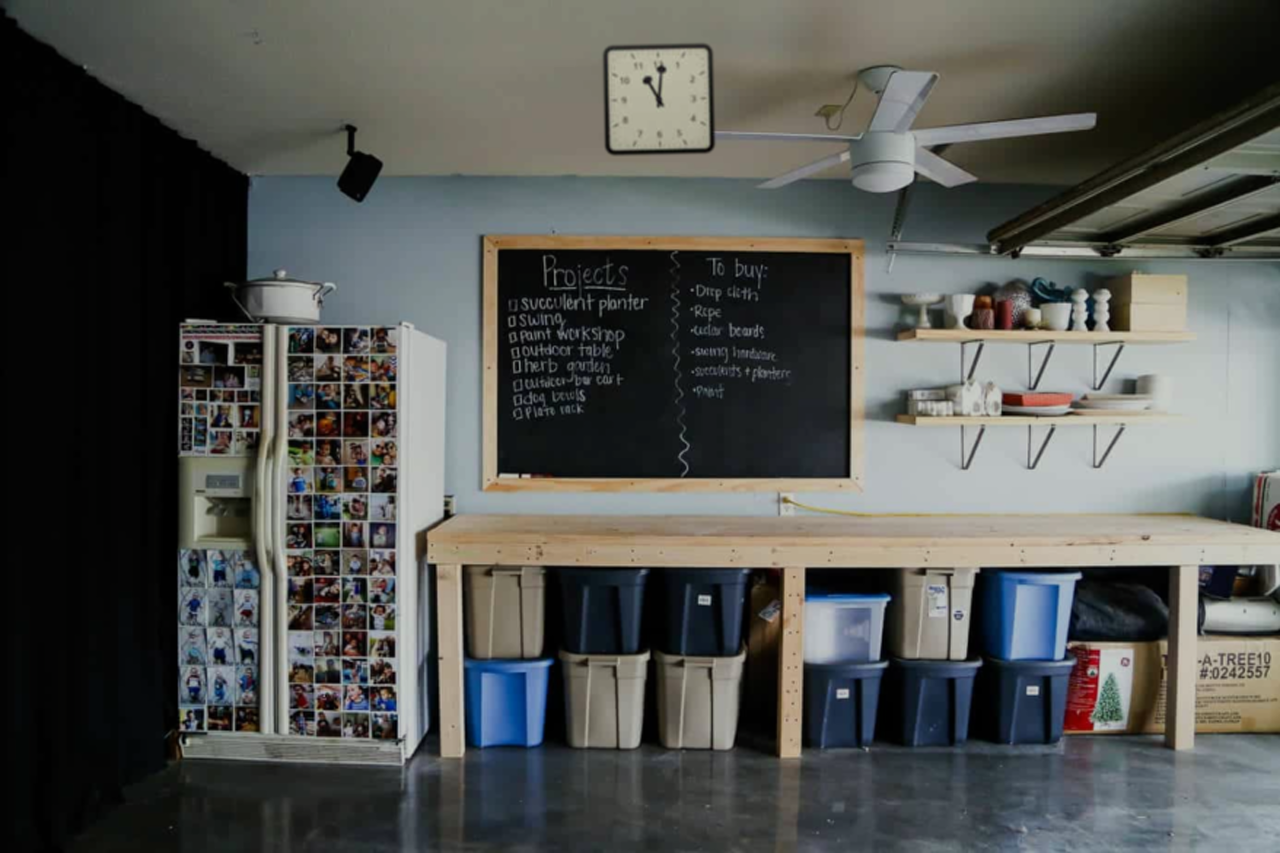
11:01
